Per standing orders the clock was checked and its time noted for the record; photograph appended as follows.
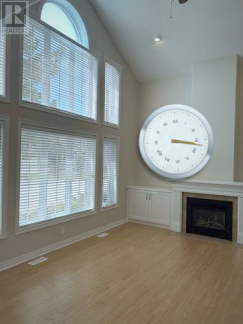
3:17
